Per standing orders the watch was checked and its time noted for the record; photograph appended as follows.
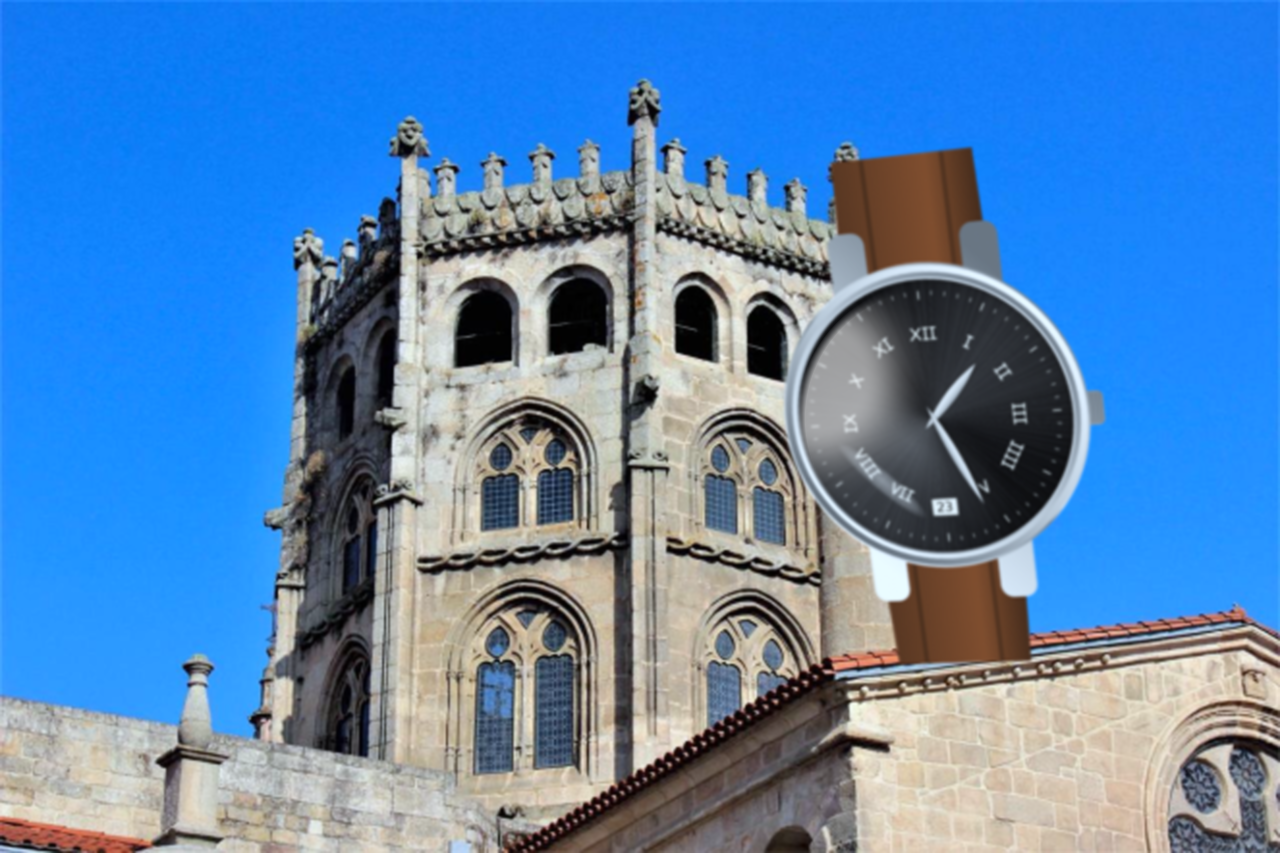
1:26
